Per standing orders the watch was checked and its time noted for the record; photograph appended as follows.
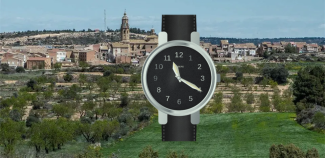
11:20
